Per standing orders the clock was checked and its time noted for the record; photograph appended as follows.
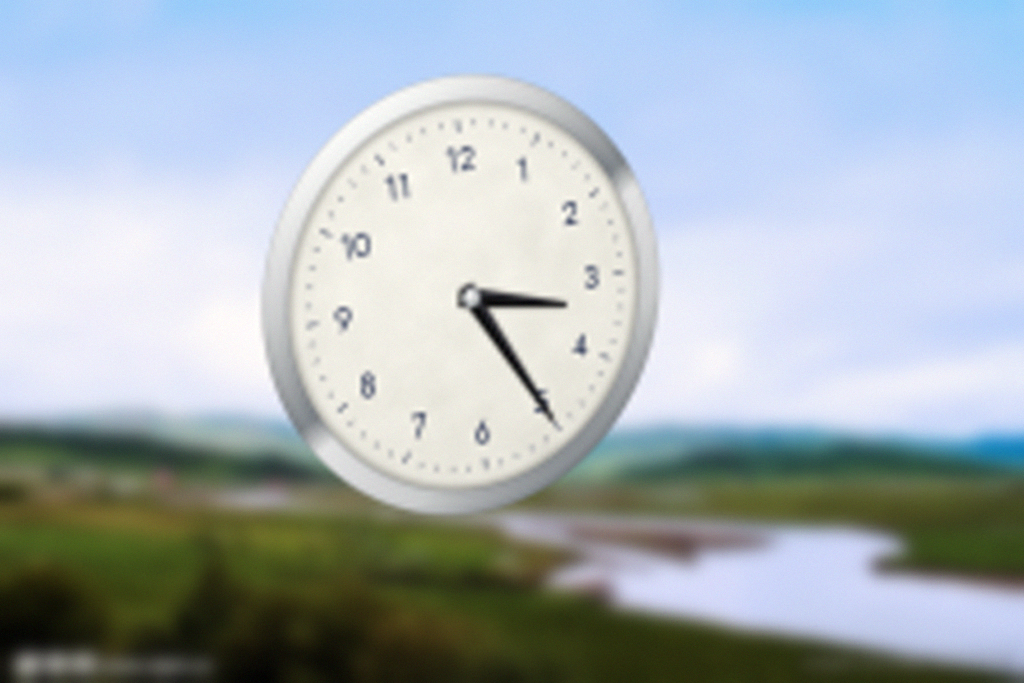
3:25
